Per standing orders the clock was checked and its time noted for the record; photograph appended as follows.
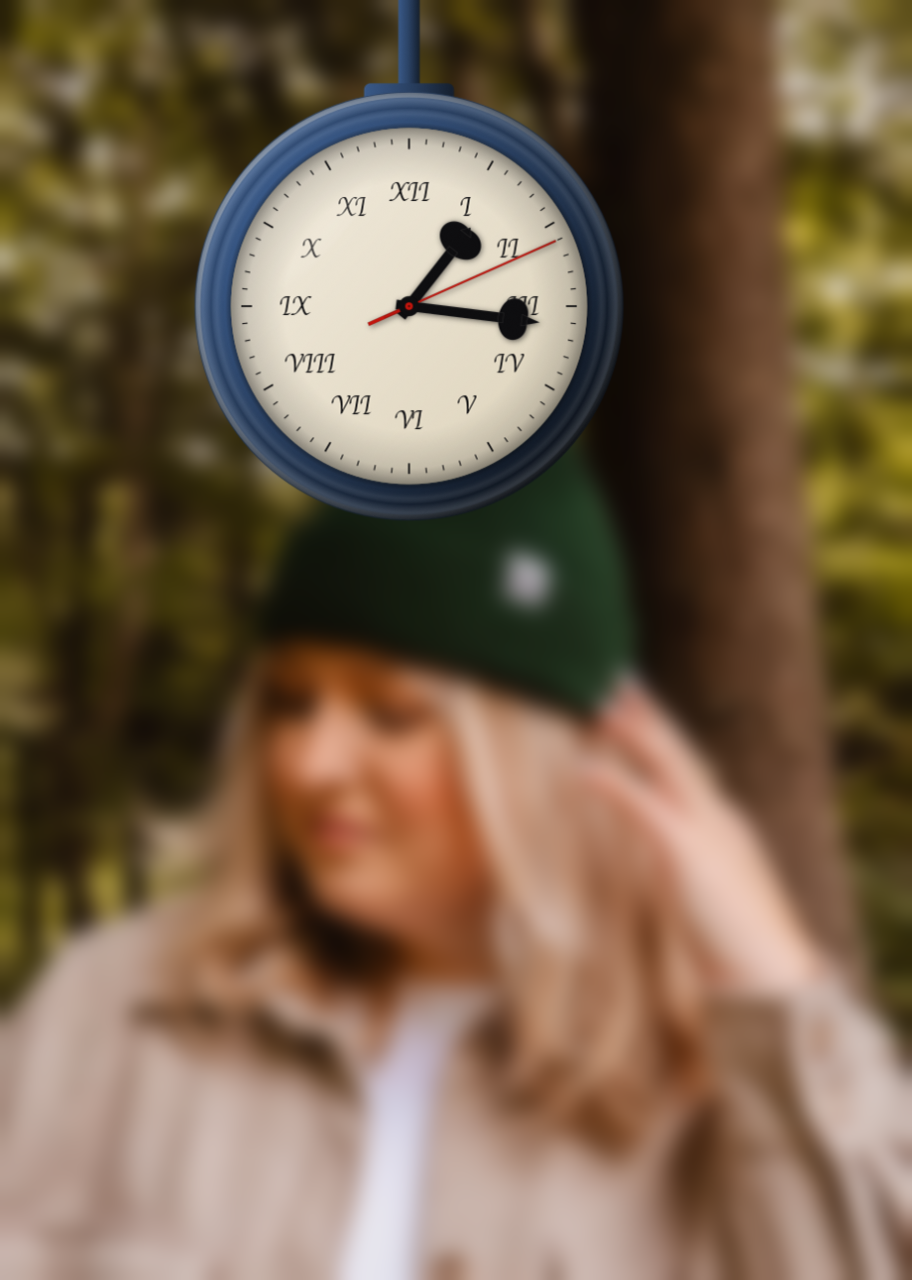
1:16:11
